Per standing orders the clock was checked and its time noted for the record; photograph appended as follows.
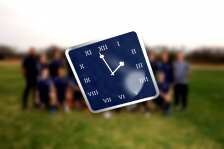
1:58
